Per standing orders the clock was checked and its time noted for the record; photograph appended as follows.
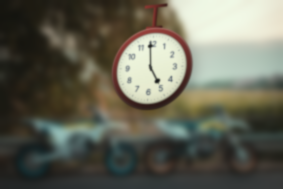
4:59
